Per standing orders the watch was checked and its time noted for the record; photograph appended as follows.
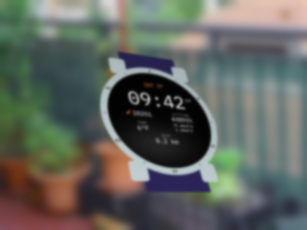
9:42
